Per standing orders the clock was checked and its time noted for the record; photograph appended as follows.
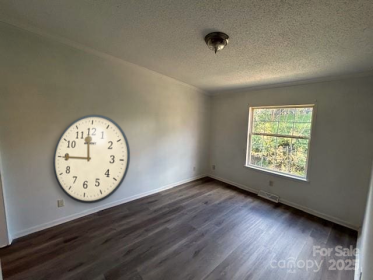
11:45
